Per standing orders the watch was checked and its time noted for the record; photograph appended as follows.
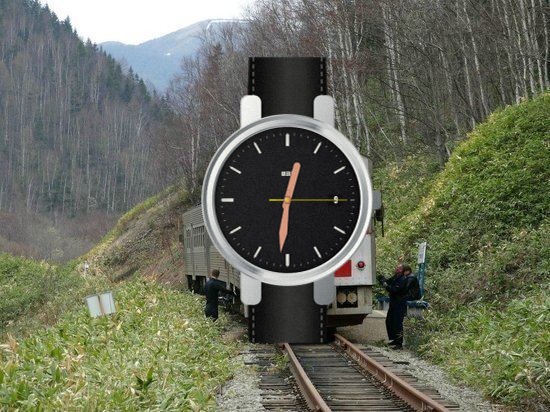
12:31:15
